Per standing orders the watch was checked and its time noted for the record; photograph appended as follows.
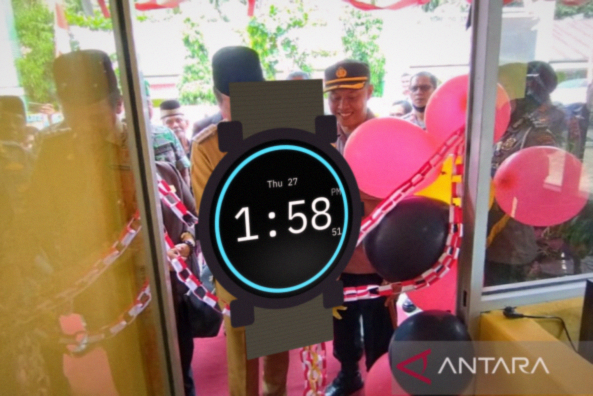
1:58:51
